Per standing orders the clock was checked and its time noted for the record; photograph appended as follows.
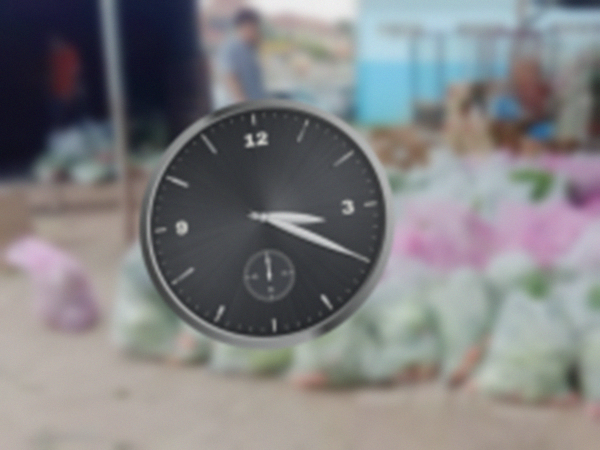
3:20
